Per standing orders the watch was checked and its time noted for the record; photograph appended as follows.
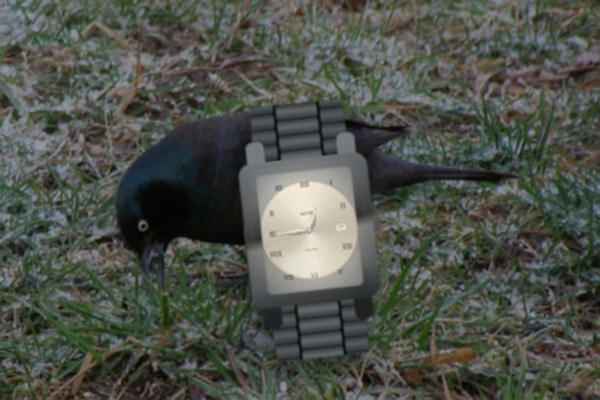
12:45
